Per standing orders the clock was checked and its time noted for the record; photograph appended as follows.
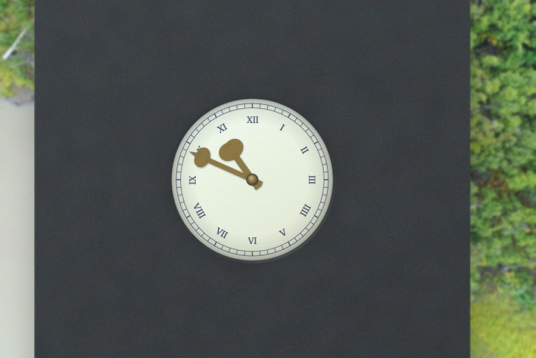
10:49
